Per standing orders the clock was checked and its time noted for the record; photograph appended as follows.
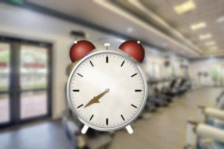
7:39
